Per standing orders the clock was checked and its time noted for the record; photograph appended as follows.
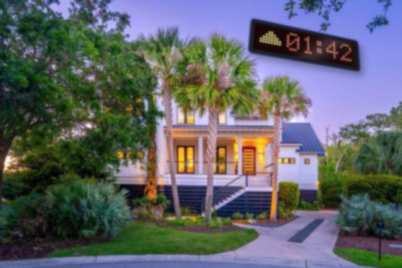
1:42
